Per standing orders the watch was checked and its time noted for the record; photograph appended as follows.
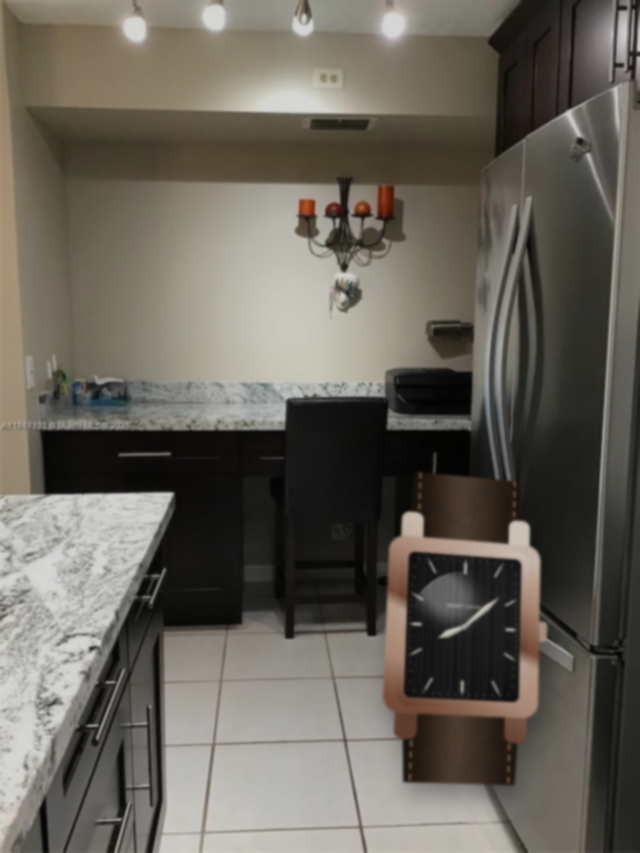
8:08
